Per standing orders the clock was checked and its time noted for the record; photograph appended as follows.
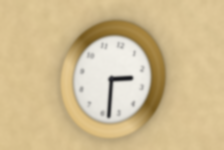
2:28
